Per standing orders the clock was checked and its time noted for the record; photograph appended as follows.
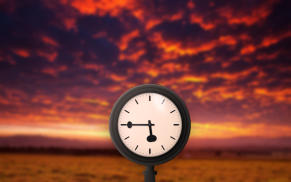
5:45
